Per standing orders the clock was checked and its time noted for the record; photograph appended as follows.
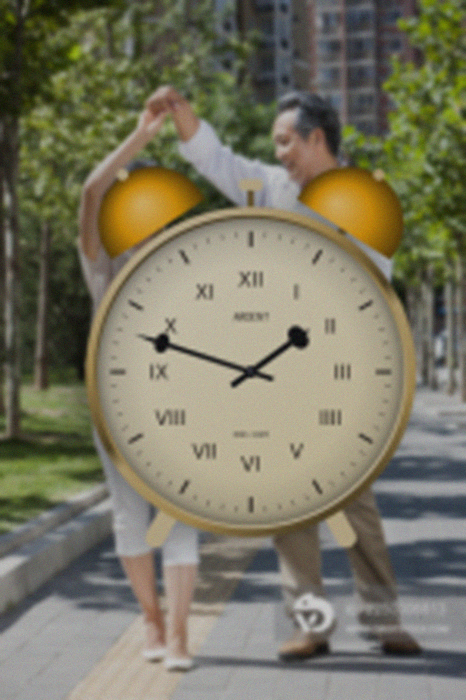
1:48
